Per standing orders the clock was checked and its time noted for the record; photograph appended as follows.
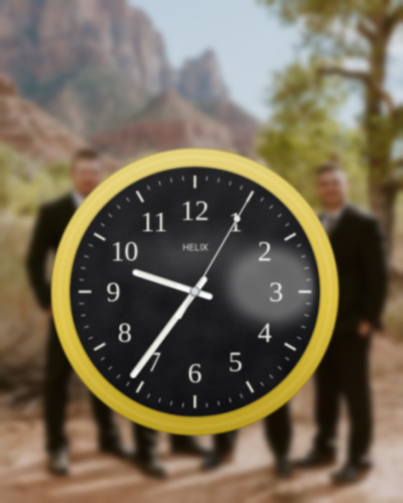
9:36:05
